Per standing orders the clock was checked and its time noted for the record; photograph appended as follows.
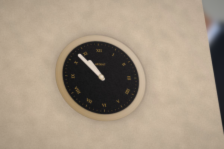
10:53
